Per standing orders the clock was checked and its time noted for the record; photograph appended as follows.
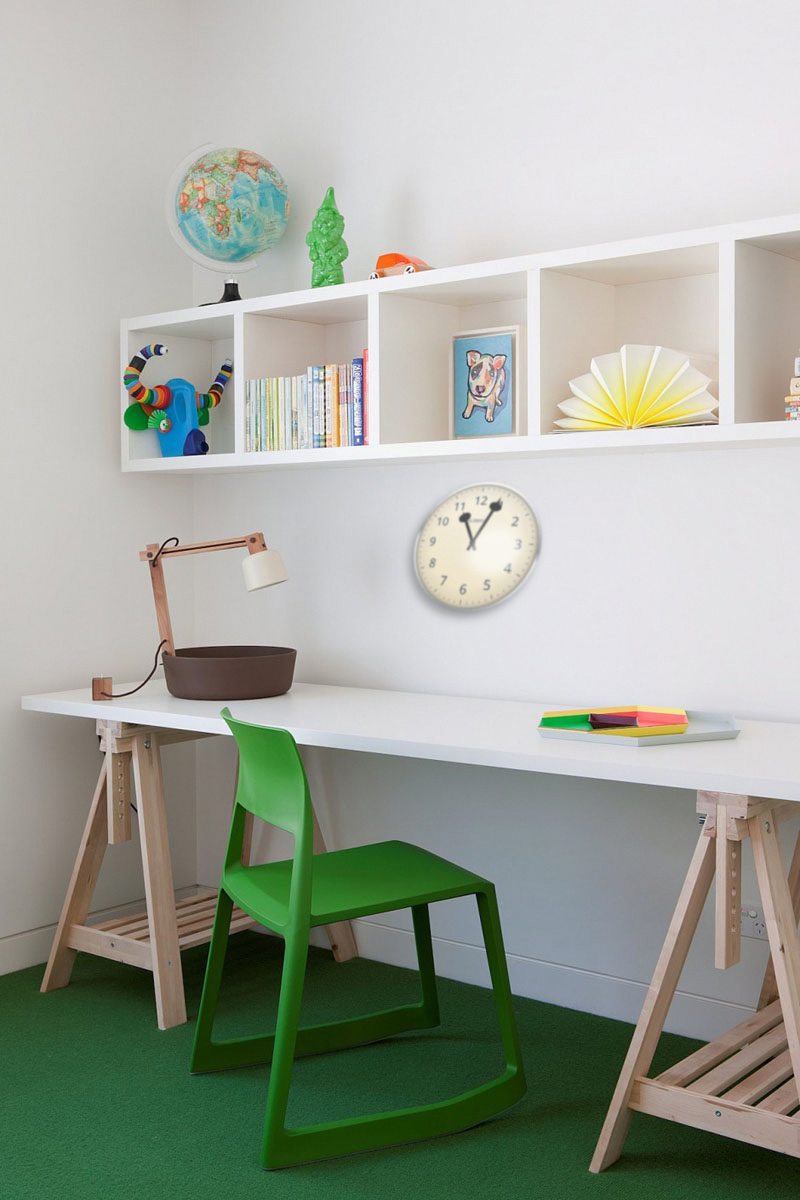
11:04
